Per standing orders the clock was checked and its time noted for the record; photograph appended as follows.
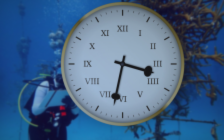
3:32
